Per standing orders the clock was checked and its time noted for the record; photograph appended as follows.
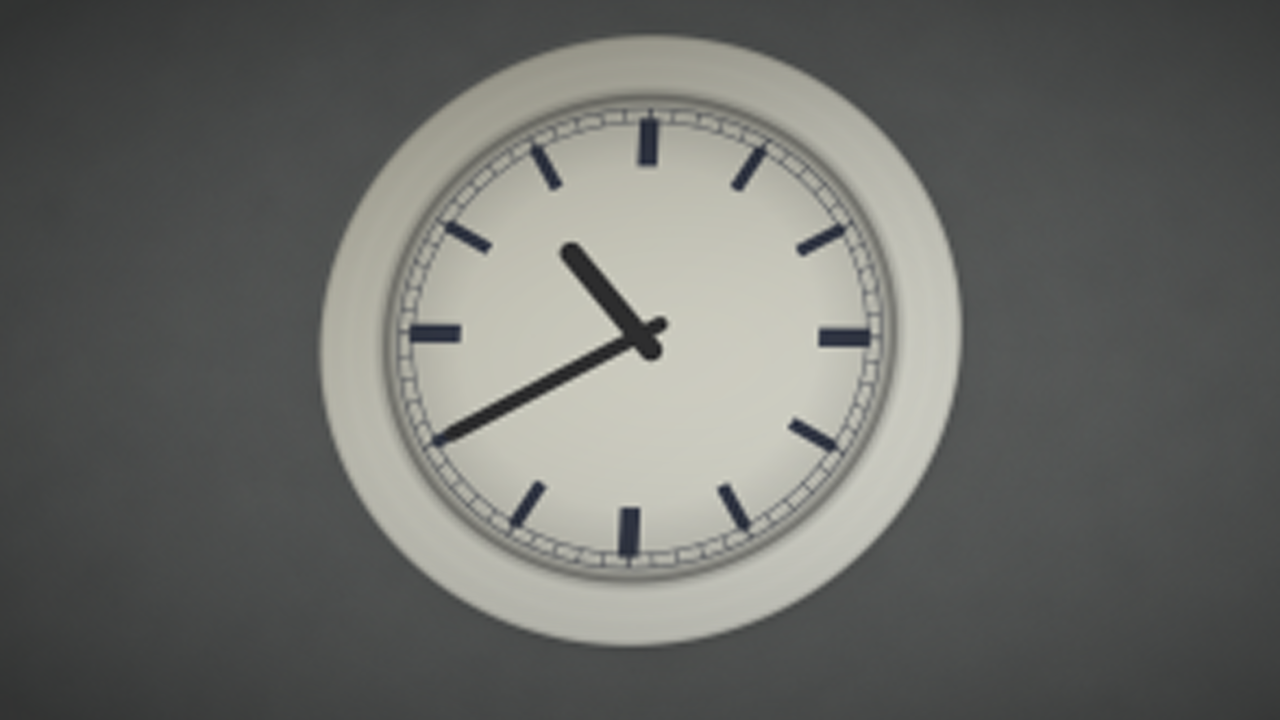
10:40
